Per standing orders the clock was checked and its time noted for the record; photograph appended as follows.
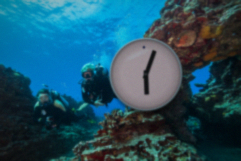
6:04
